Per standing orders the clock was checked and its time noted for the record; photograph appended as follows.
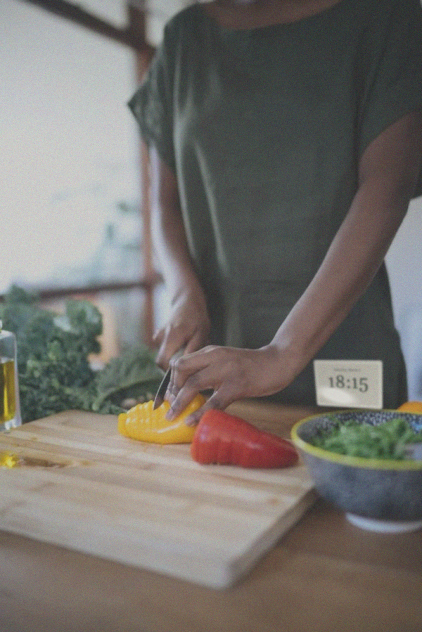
18:15
